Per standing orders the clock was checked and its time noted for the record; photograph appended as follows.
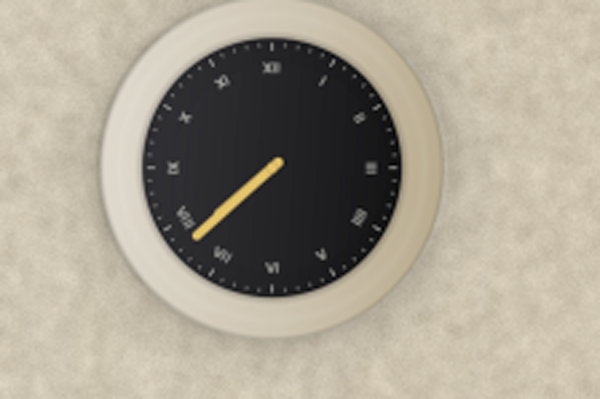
7:38
